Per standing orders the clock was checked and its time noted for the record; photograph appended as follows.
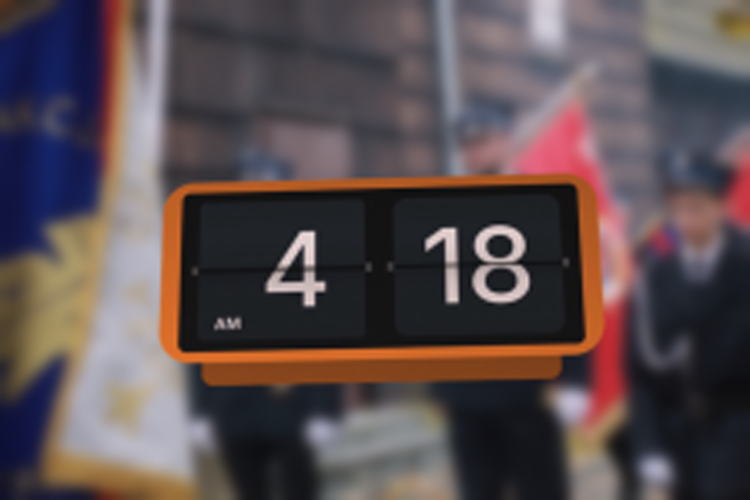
4:18
